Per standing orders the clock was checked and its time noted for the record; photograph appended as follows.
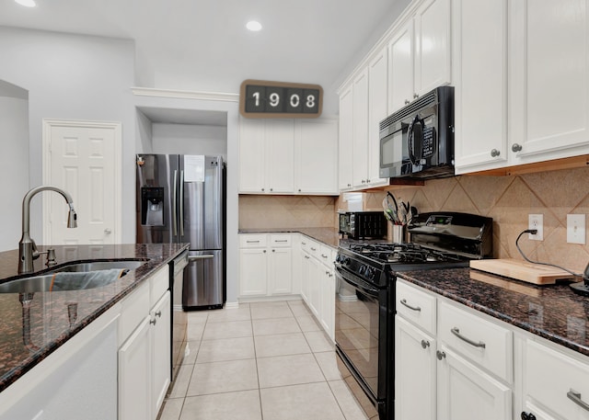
19:08
